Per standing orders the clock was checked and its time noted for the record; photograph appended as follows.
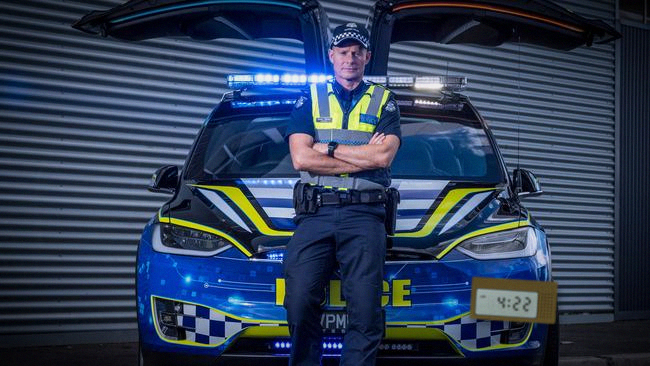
4:22
